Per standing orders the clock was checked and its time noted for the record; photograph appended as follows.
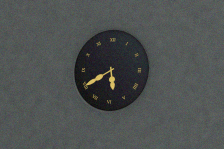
5:40
